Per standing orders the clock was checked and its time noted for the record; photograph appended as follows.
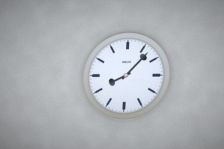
8:07
